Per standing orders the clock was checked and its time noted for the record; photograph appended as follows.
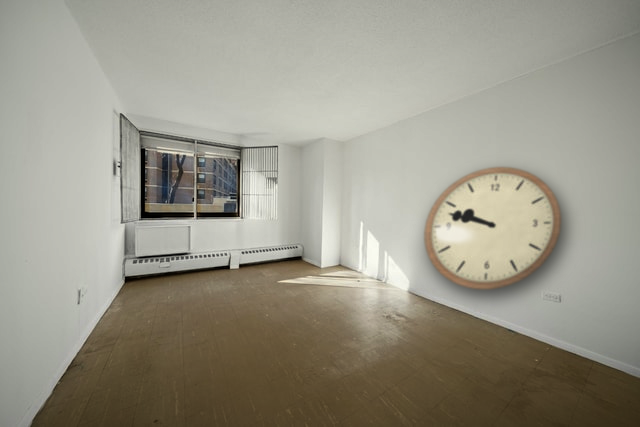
9:48
